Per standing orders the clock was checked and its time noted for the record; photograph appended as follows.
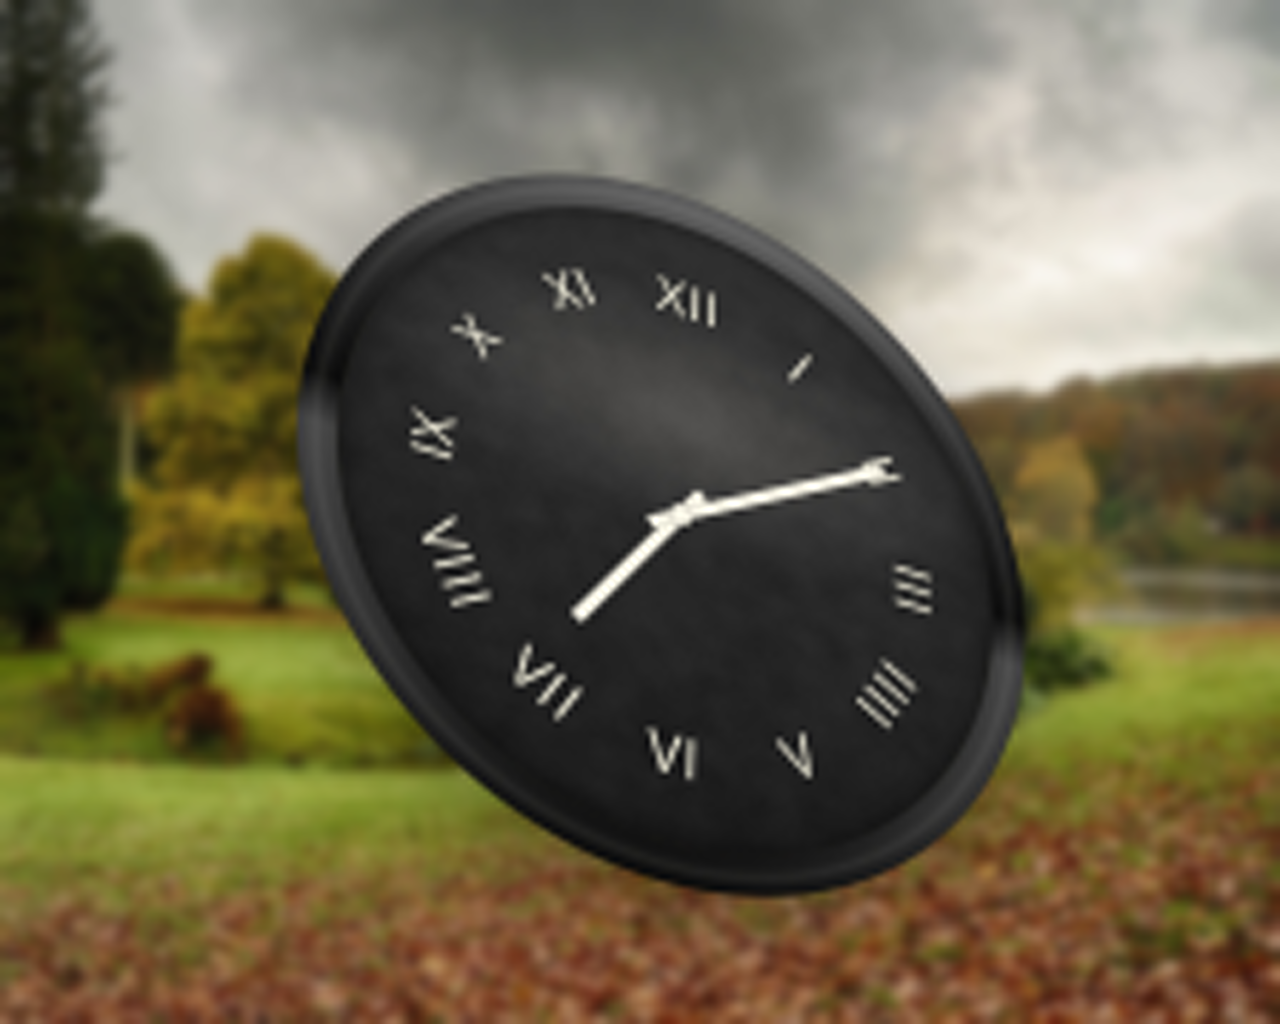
7:10
